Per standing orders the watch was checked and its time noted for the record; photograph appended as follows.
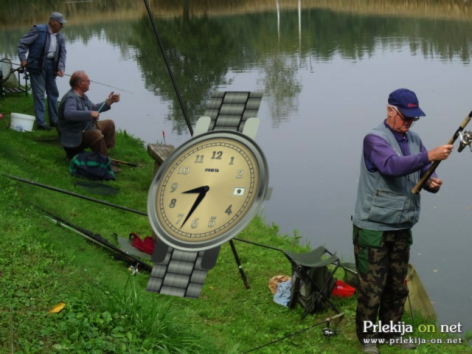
8:33
